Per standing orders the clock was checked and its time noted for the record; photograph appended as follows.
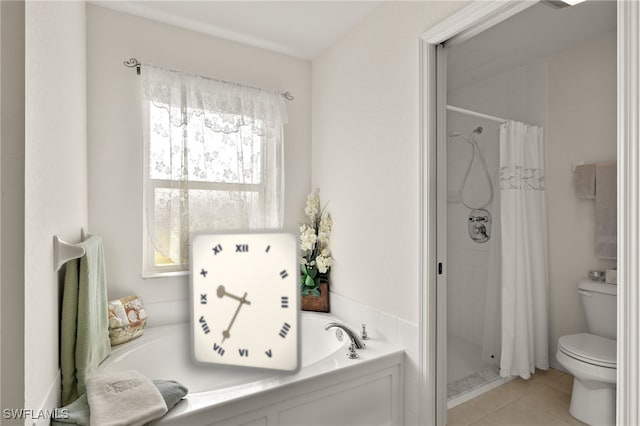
9:35
